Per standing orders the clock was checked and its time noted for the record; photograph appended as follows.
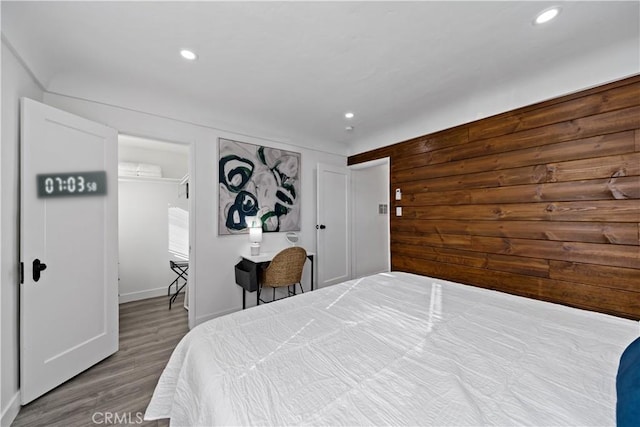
7:03
